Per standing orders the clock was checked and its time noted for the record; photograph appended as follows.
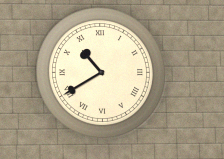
10:40
